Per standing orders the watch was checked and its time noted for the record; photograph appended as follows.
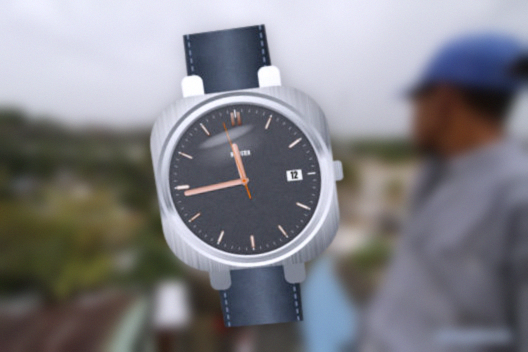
11:43:58
